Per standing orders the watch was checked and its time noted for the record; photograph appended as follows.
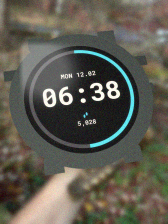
6:38
